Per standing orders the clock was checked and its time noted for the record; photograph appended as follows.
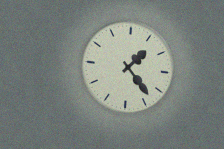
1:23
